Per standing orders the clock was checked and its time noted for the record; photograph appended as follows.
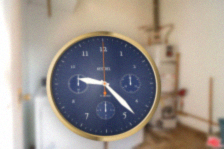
9:23
